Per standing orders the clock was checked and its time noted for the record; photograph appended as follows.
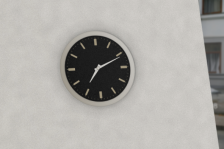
7:11
